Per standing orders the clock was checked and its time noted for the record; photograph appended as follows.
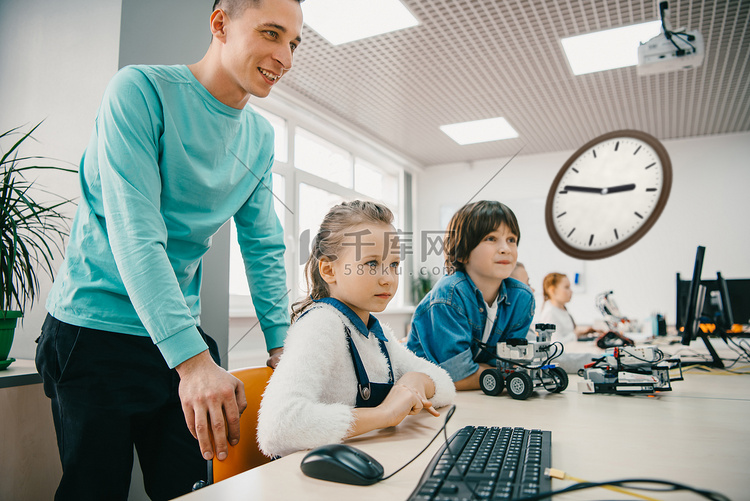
2:46
